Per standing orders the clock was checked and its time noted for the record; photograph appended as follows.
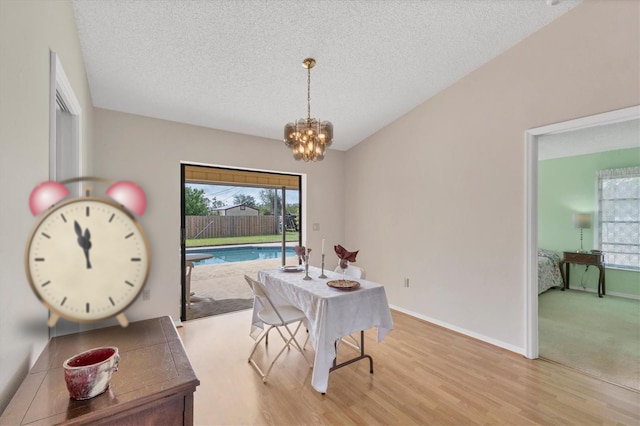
11:57
